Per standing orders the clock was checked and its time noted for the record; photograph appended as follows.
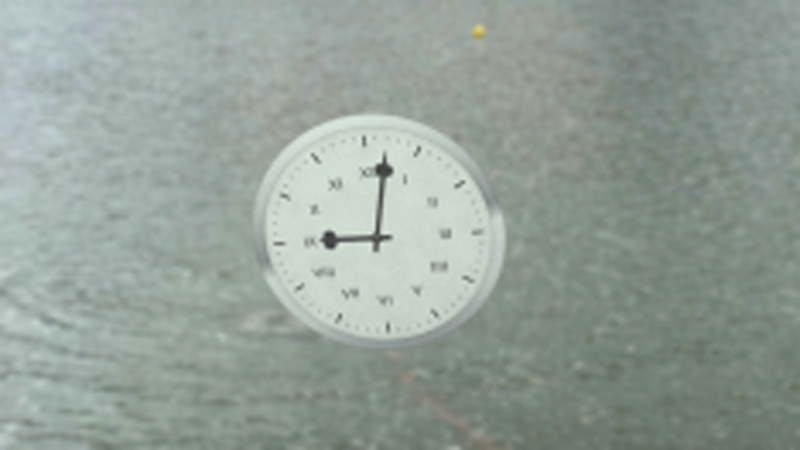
9:02
